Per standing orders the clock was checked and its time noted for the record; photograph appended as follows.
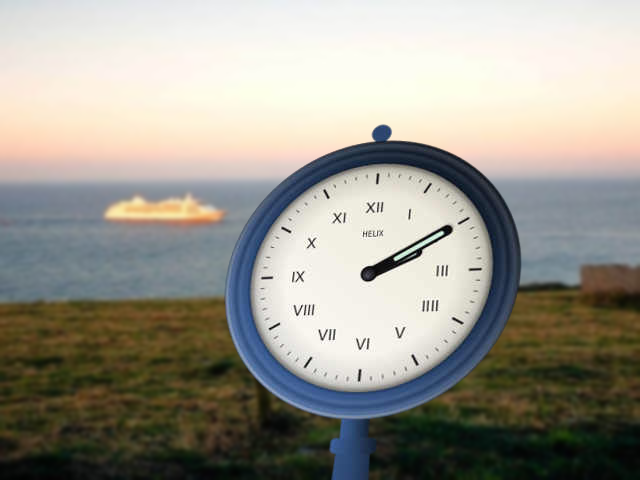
2:10
